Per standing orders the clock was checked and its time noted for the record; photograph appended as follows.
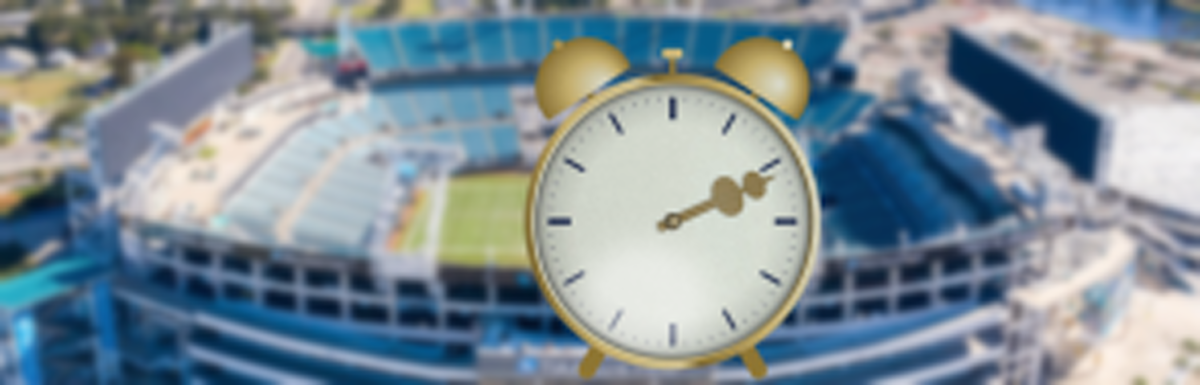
2:11
